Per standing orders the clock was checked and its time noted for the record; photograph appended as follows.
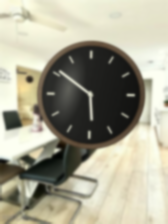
5:51
